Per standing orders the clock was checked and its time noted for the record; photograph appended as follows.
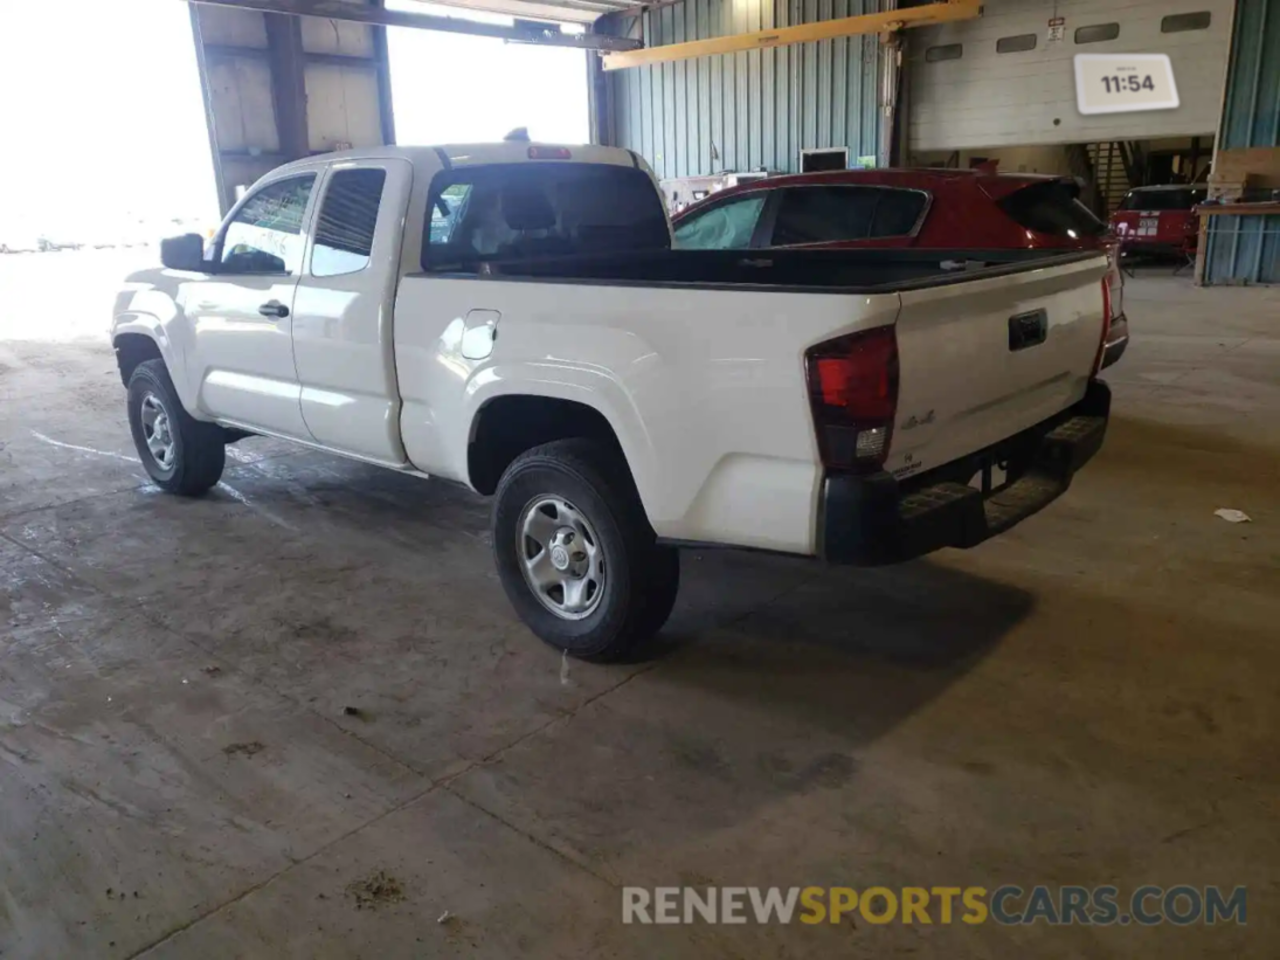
11:54
